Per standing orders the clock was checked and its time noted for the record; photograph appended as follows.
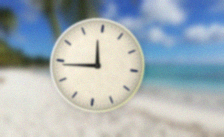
11:44
